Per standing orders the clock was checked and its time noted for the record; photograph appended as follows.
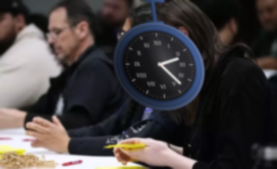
2:23
